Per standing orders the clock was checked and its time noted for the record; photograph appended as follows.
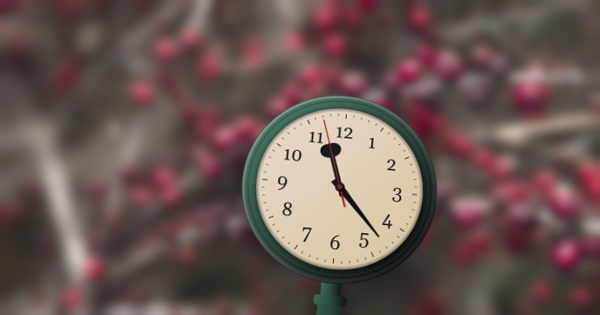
11:22:57
